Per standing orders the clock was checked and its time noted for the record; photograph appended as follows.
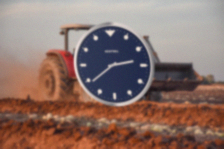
2:39
